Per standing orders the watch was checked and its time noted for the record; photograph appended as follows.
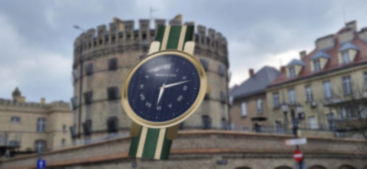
6:12
